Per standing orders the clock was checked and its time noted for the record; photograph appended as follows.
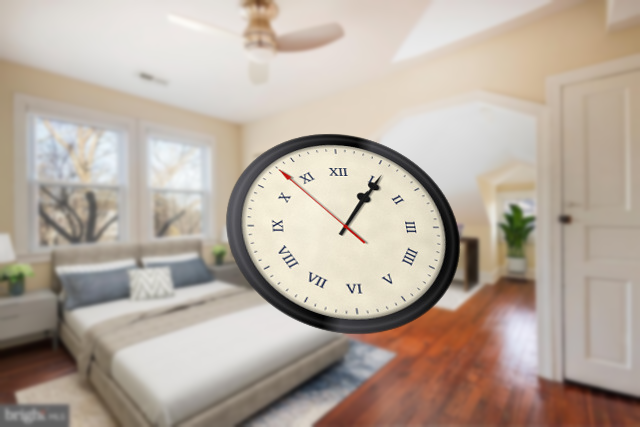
1:05:53
